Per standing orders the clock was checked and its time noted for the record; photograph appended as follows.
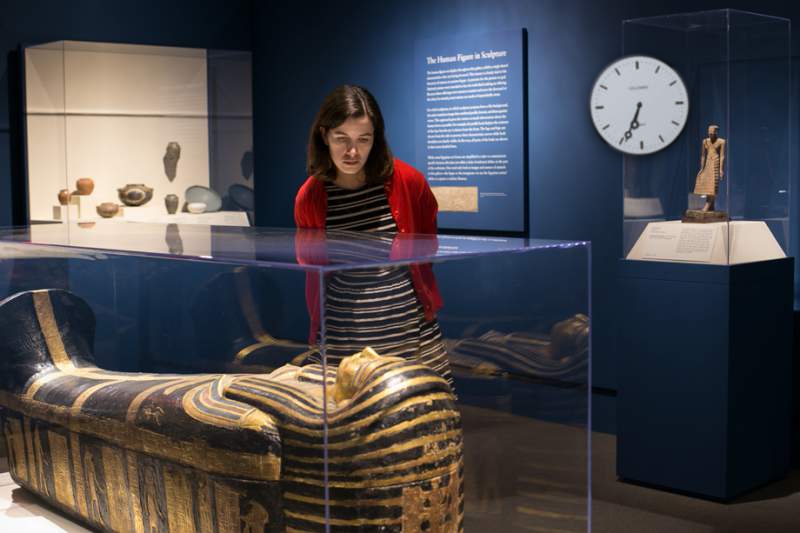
6:34
